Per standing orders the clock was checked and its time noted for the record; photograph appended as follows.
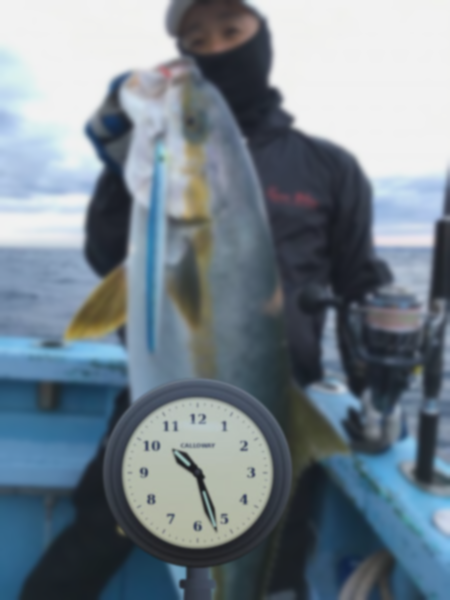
10:27
